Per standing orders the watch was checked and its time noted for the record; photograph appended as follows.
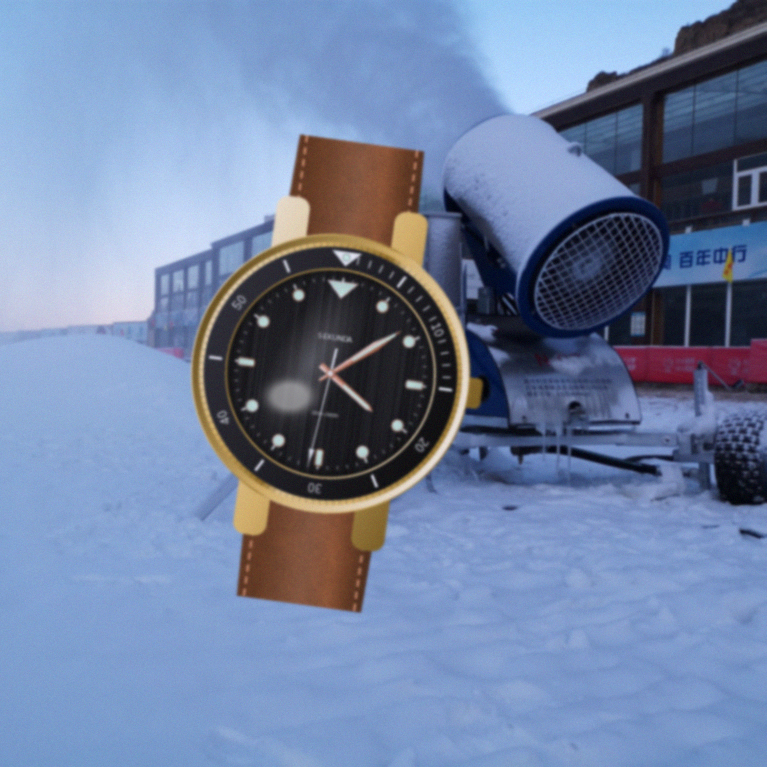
4:08:31
